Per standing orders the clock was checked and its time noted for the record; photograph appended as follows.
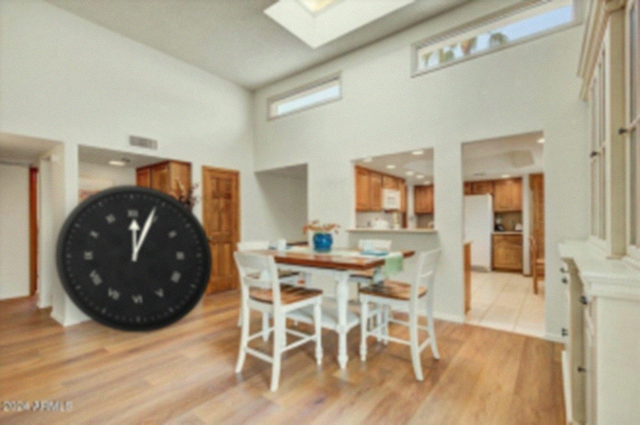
12:04
